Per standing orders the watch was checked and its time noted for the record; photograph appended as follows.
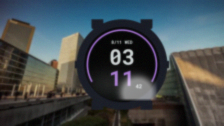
3:11
